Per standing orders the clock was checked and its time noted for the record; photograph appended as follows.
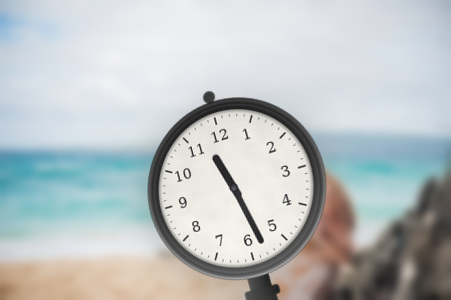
11:28
